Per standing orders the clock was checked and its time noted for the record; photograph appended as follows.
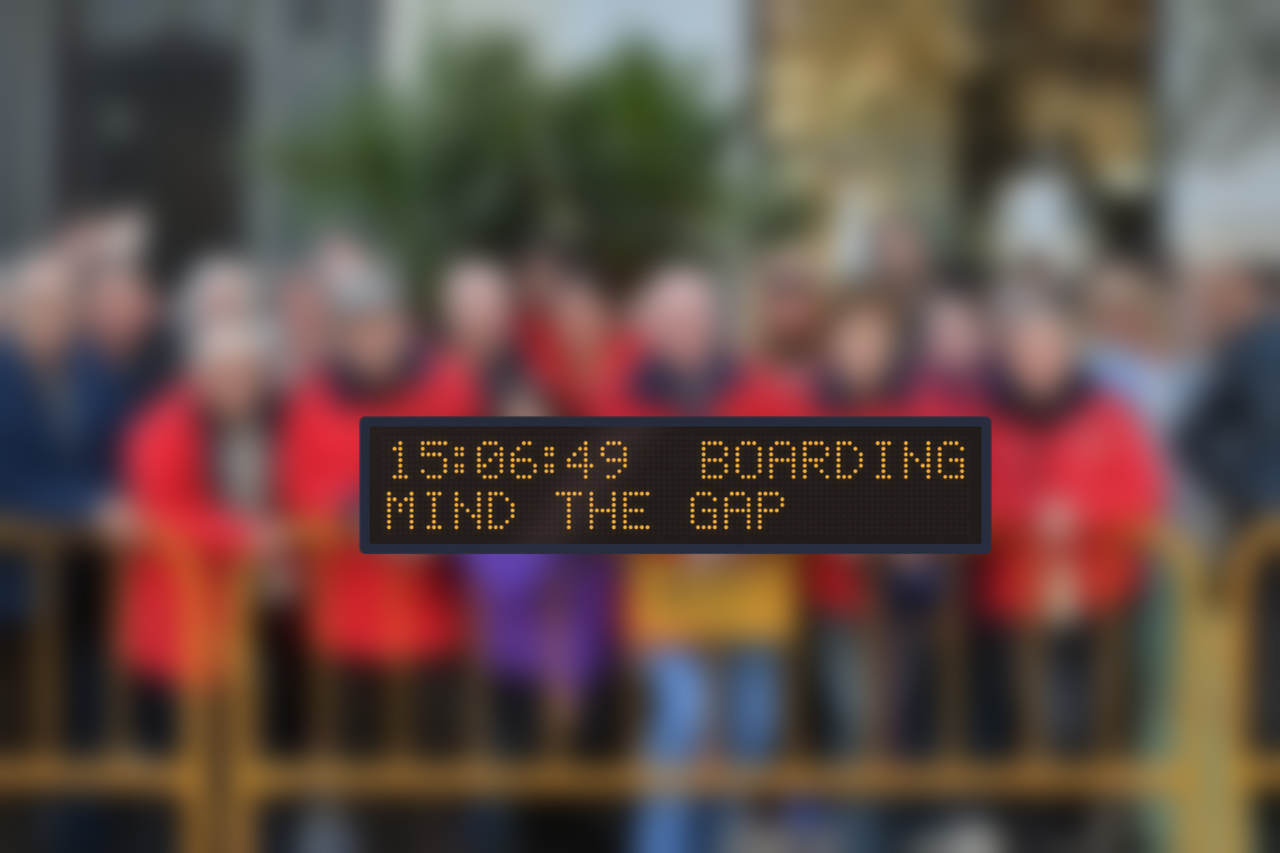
15:06:49
